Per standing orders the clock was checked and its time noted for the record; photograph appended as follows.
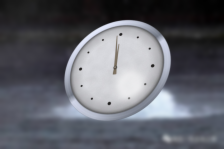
11:59
